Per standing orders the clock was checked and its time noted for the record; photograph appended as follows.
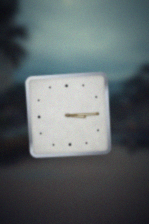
3:15
